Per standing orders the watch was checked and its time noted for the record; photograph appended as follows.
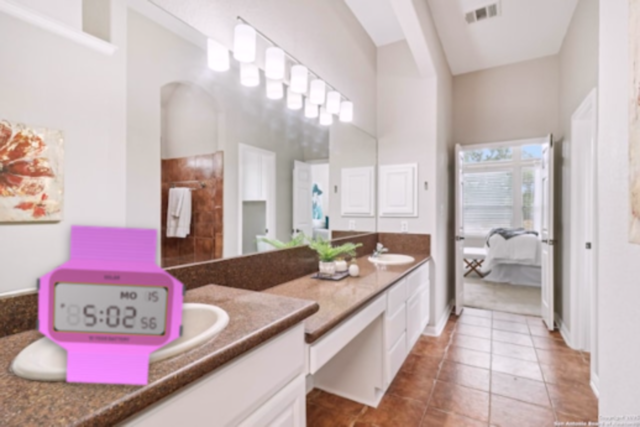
5:02
